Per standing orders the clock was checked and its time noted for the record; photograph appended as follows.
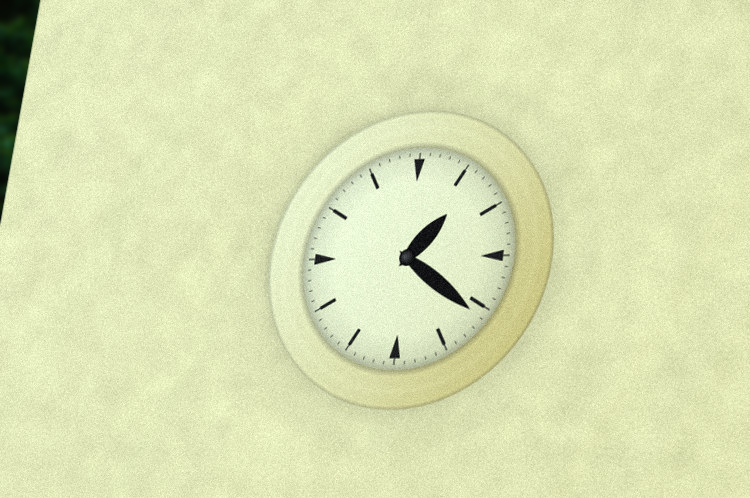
1:21
